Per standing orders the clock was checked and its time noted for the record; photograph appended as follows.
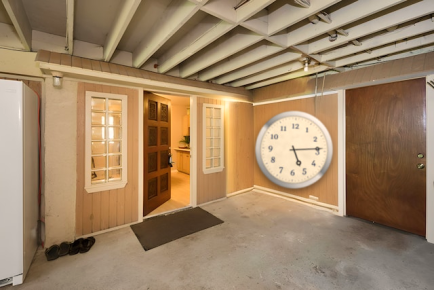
5:14
